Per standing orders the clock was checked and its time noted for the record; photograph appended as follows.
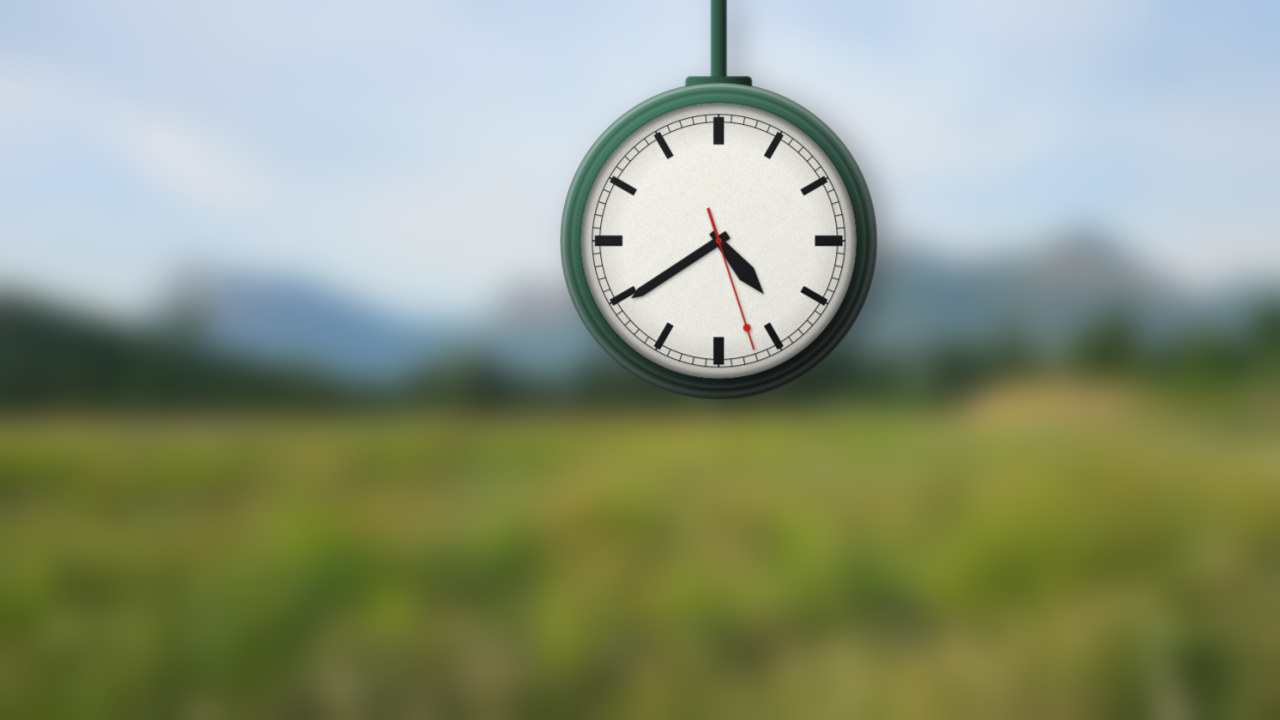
4:39:27
